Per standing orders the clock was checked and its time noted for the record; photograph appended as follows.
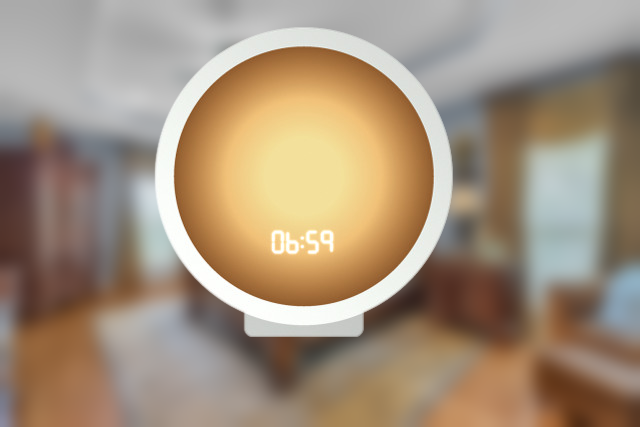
6:59
